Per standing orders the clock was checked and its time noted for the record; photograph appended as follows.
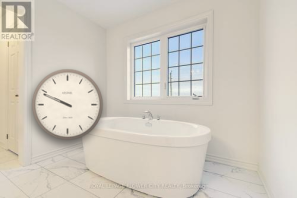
9:49
